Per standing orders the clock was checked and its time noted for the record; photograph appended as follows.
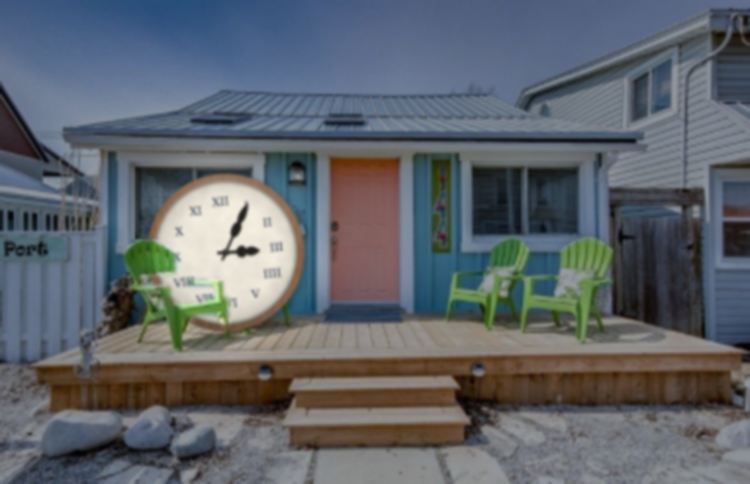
3:05
